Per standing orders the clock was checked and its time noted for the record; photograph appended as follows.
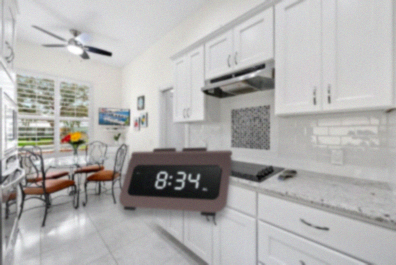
8:34
